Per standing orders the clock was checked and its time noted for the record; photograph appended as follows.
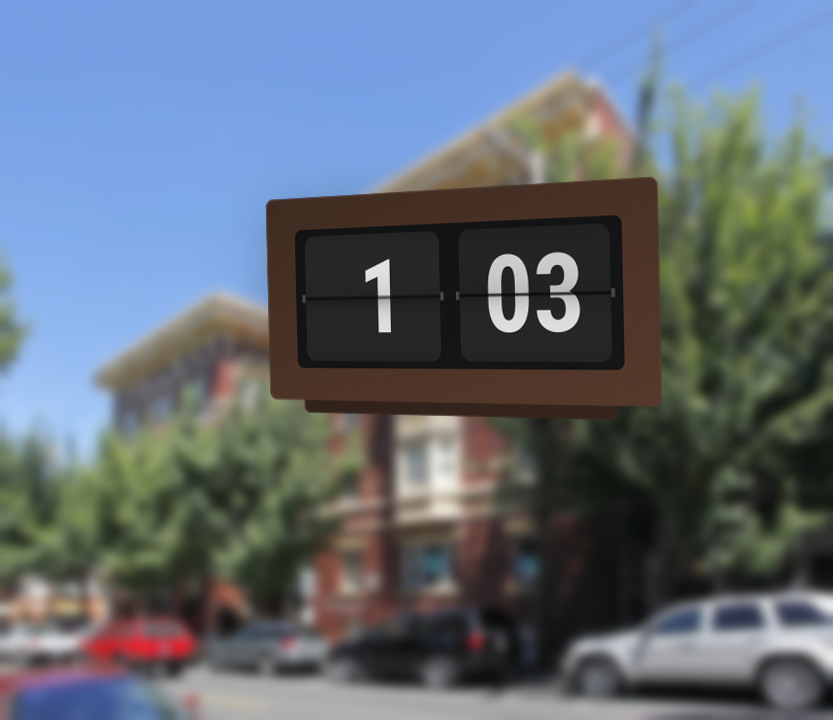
1:03
